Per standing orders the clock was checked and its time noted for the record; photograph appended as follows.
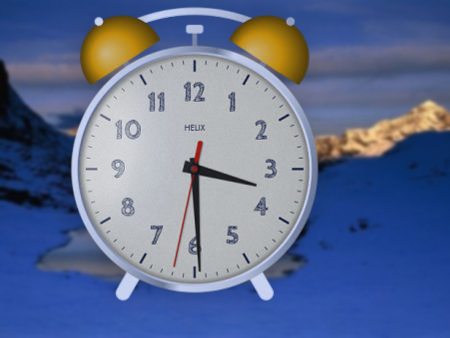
3:29:32
